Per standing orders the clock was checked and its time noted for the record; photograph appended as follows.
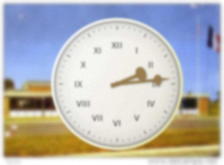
2:14
